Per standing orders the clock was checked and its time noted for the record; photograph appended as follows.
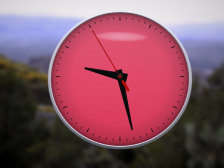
9:27:55
